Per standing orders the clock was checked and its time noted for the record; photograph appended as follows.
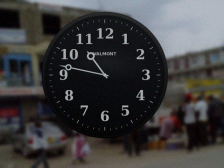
10:47
